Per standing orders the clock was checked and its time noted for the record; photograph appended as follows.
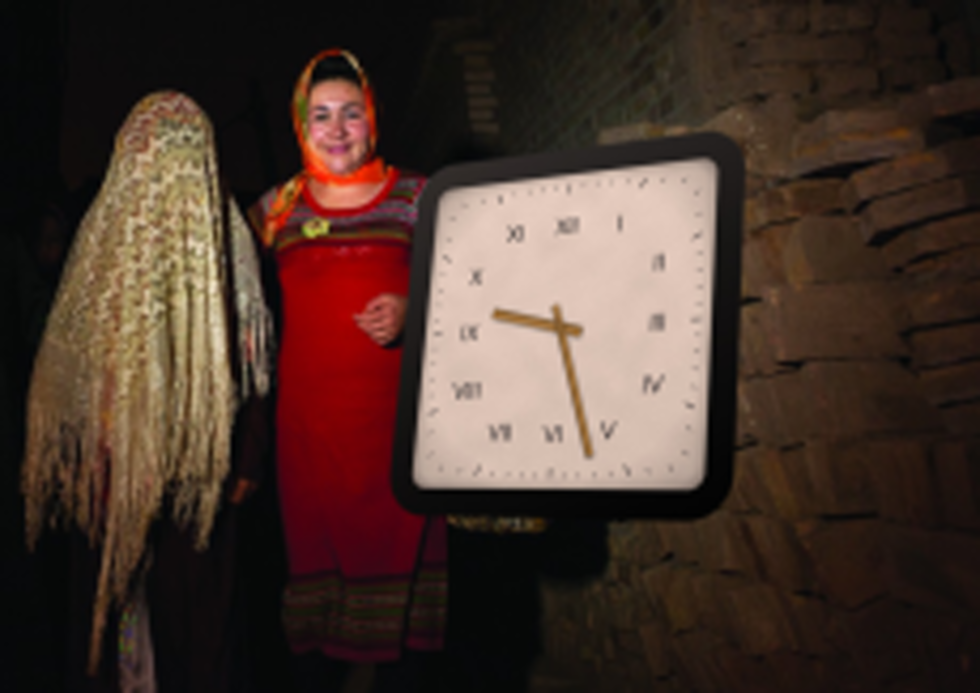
9:27
